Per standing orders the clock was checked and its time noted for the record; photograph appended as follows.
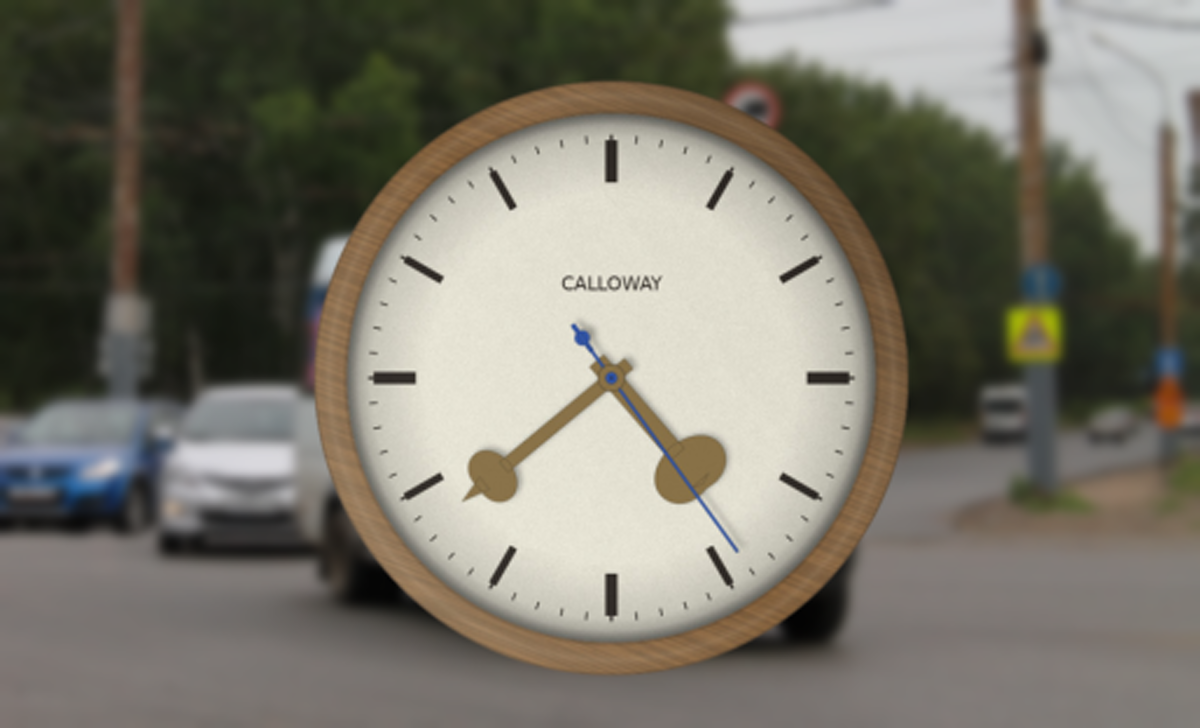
4:38:24
